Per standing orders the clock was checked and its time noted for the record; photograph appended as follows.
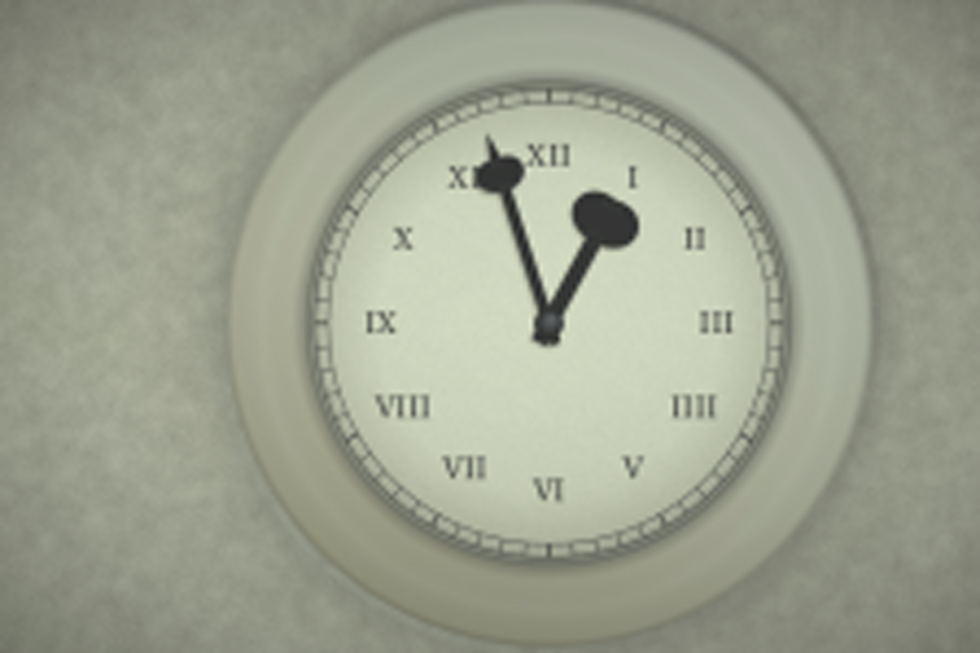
12:57
